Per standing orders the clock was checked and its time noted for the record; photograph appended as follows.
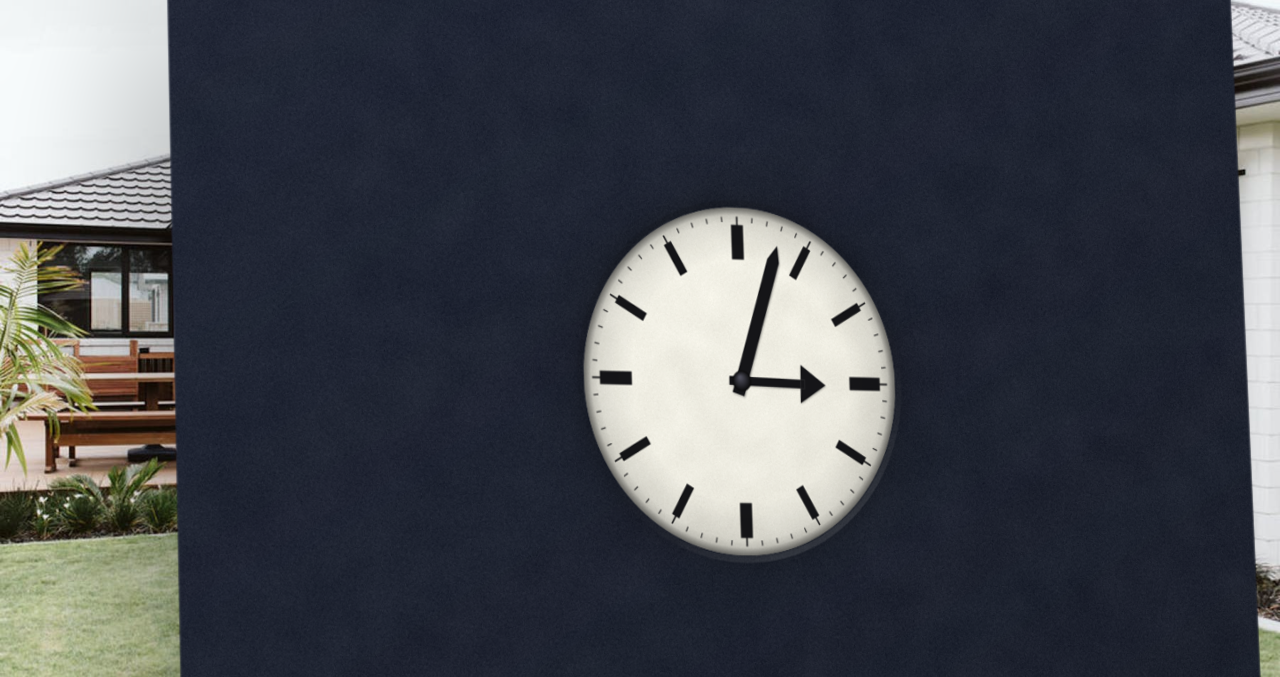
3:03
